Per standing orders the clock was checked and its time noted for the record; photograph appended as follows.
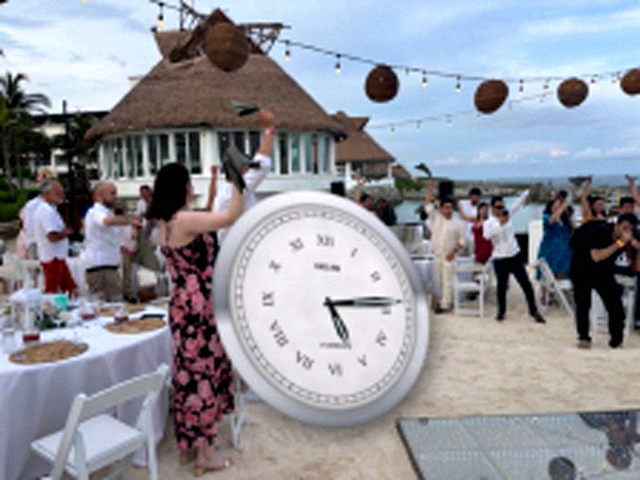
5:14
